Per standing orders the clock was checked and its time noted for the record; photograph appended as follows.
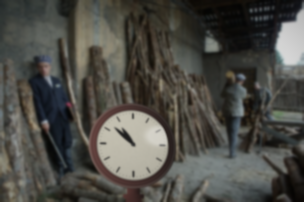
10:52
